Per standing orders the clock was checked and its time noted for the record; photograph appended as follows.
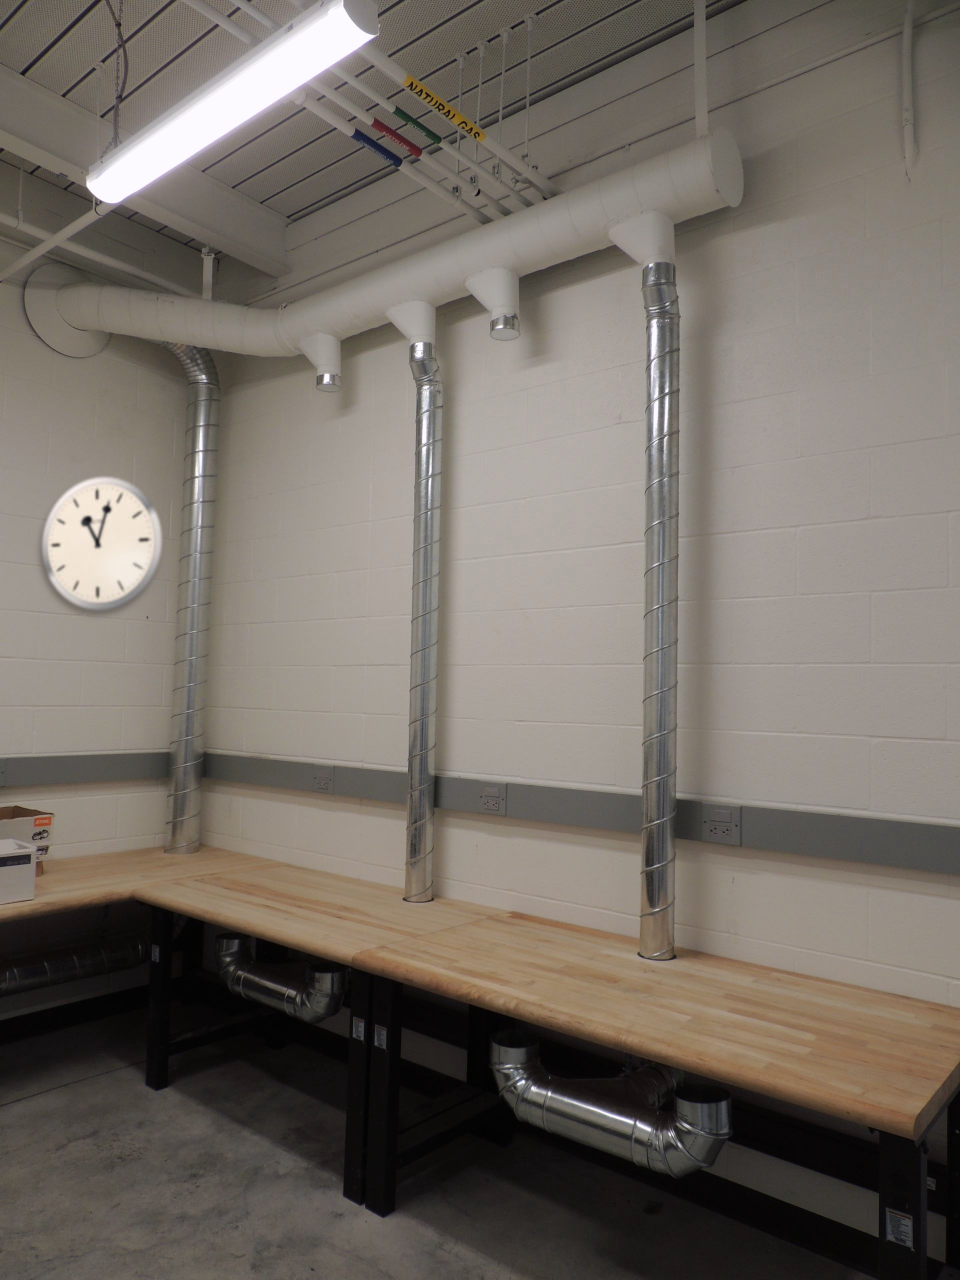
11:03
